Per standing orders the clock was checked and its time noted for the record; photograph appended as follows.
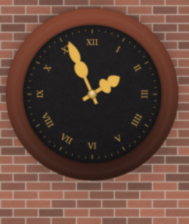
1:56
